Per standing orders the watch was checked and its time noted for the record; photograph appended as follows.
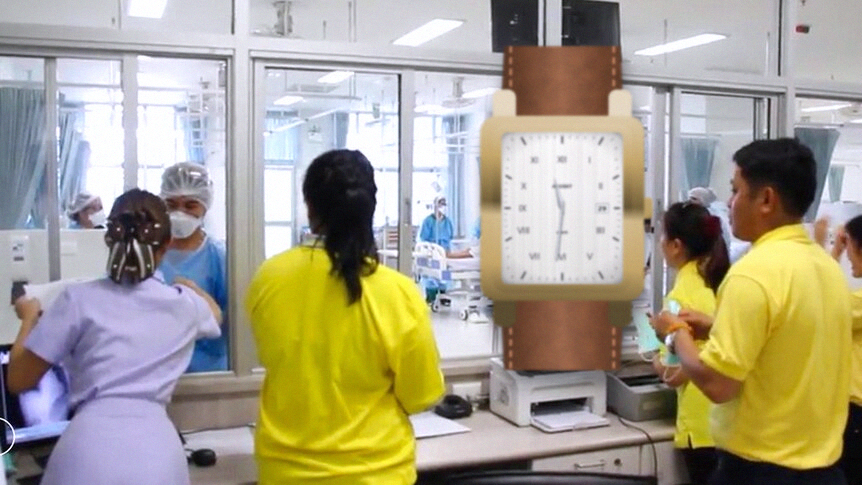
11:31
